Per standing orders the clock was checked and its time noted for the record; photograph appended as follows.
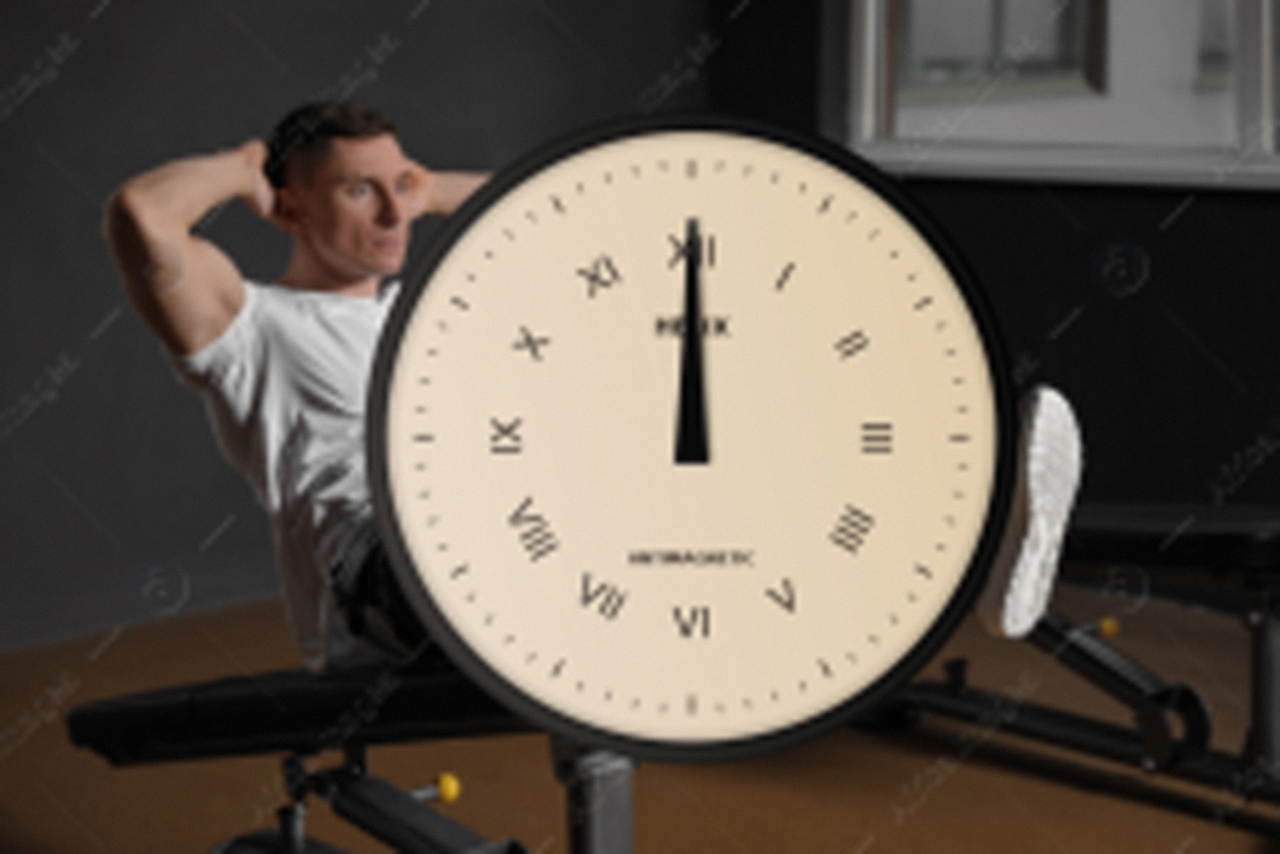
12:00
